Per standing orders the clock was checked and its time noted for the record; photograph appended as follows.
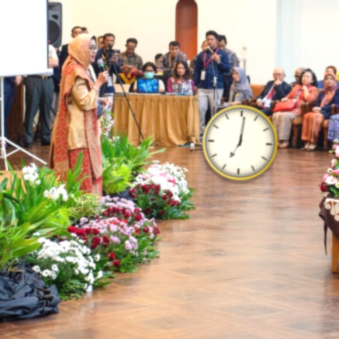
7:01
